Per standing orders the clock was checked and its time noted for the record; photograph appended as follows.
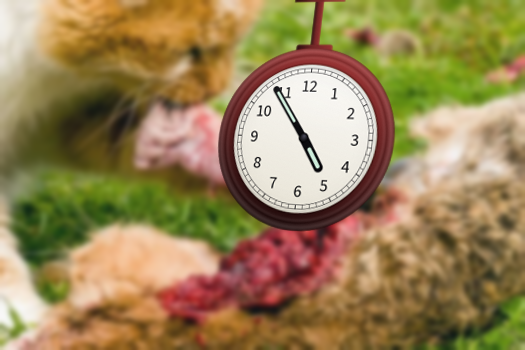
4:54
